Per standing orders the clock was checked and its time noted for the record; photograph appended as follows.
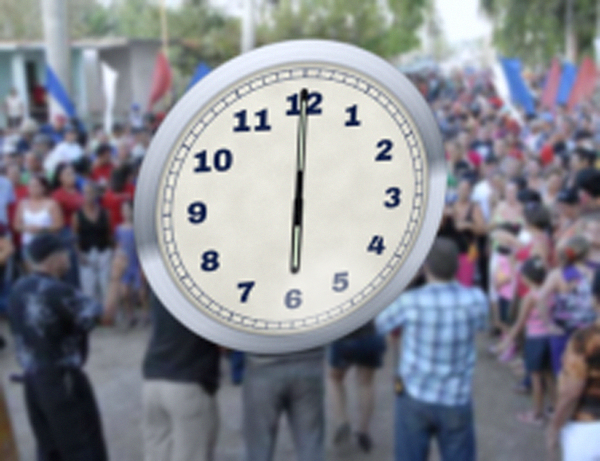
6:00
